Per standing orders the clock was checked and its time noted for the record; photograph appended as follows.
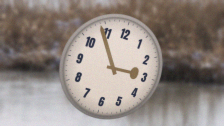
2:54
